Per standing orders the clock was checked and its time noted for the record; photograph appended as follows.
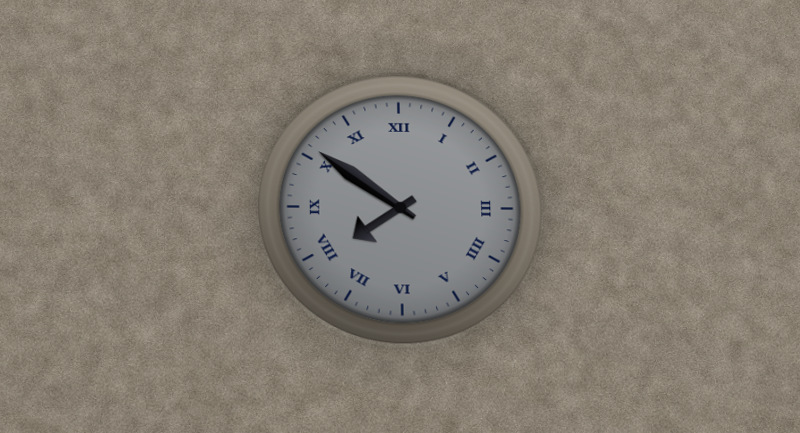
7:51
